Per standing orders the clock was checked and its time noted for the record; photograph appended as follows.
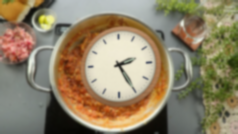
2:25
